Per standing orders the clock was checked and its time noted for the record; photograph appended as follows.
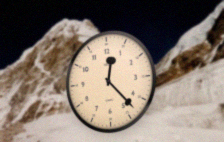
12:23
